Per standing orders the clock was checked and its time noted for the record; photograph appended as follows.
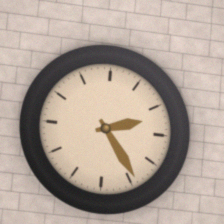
2:24
